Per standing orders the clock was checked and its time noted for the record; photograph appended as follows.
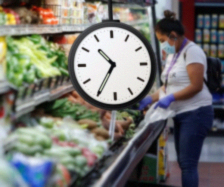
10:35
